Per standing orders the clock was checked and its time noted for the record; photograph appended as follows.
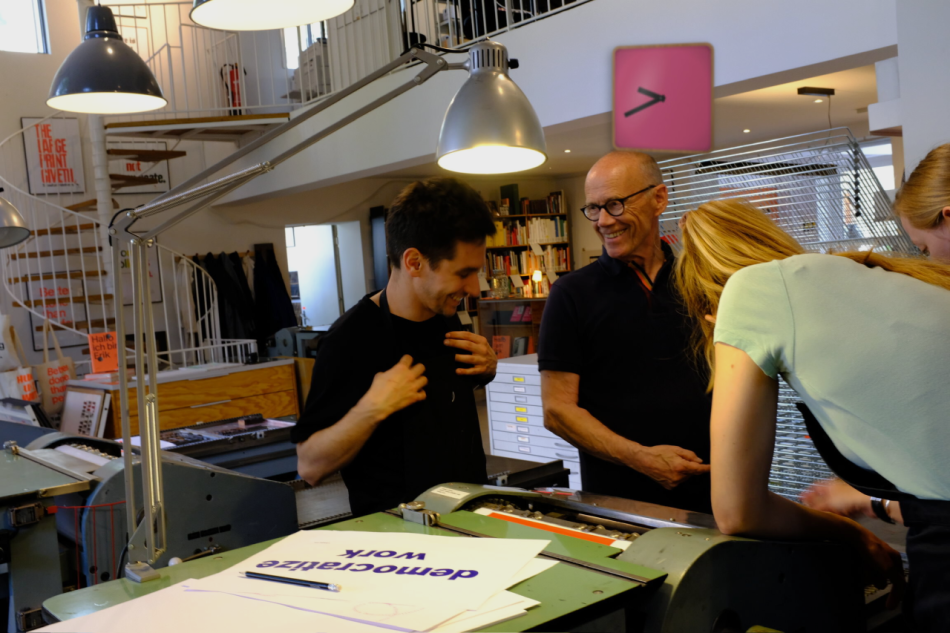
9:41
